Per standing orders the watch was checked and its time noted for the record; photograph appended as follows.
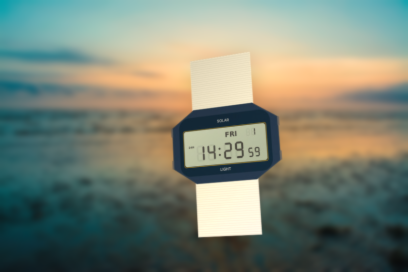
14:29:59
